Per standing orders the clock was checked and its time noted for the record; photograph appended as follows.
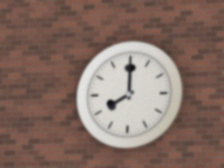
8:00
